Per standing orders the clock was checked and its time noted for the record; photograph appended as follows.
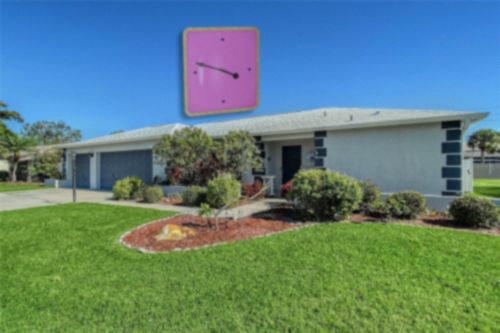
3:48
